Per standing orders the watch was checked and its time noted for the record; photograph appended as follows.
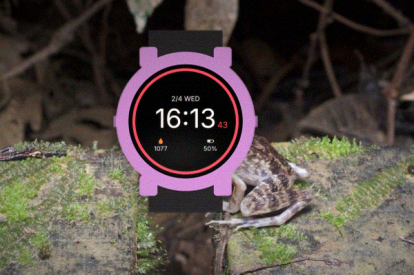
16:13:43
